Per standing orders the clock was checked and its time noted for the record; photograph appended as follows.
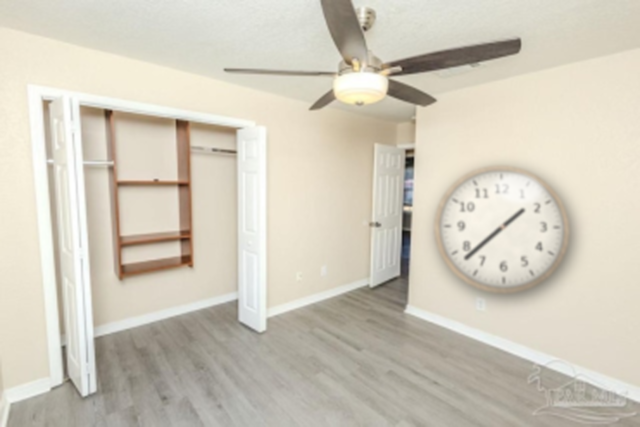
1:38
